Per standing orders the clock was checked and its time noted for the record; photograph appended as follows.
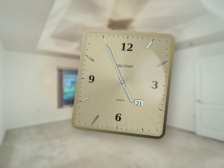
4:55
